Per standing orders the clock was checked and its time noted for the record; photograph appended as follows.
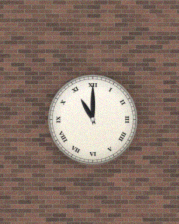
11:00
